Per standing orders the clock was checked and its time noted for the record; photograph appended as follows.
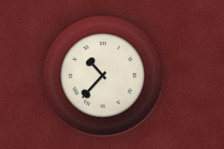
10:37
